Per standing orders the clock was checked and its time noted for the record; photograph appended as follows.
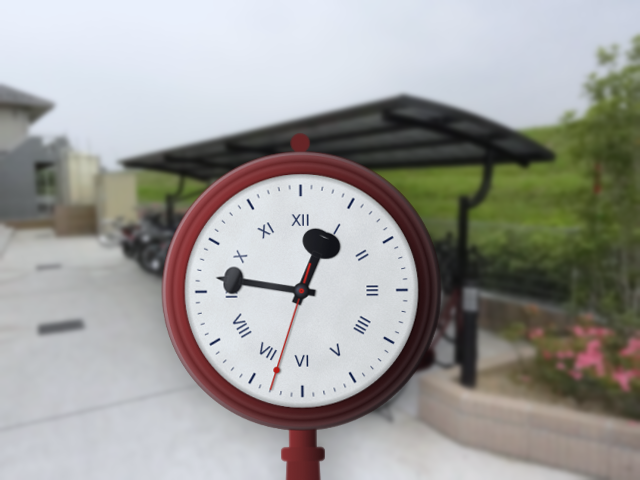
12:46:33
